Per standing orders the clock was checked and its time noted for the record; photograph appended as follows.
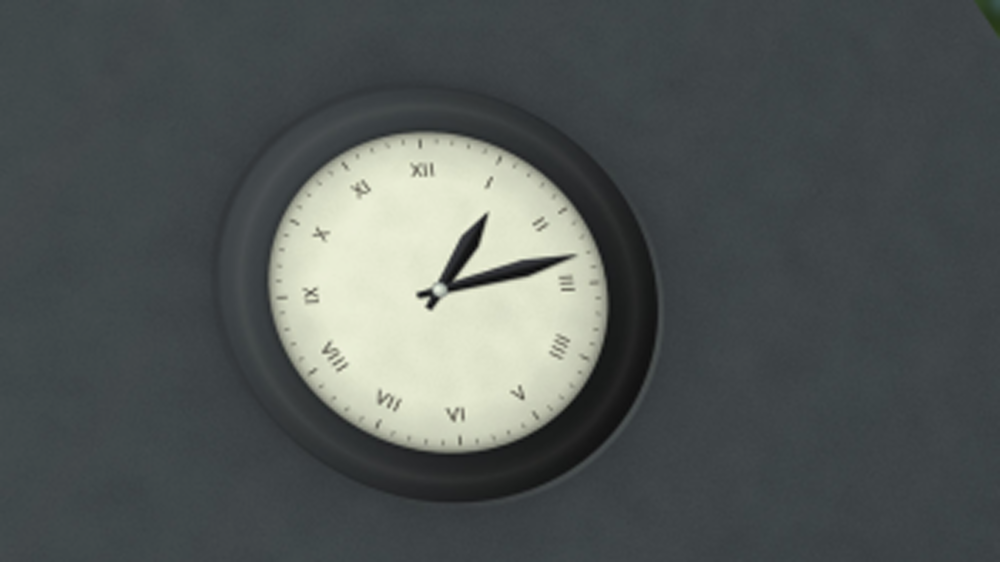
1:13
